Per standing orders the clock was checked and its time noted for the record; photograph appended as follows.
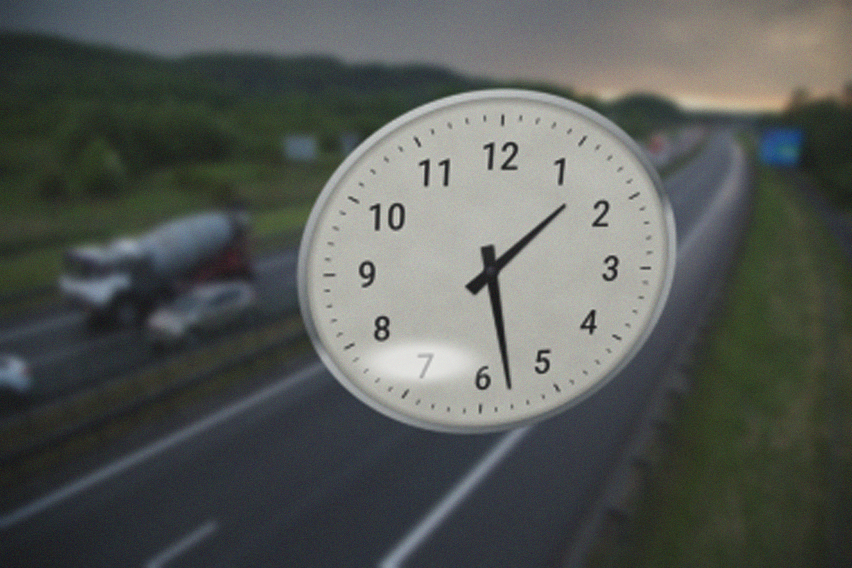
1:28
